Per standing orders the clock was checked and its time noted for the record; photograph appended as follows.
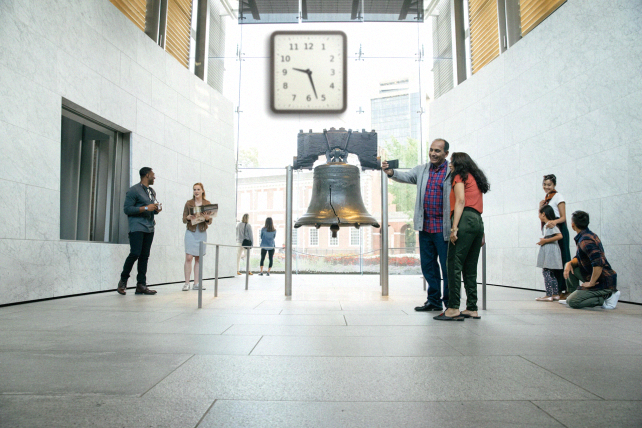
9:27
